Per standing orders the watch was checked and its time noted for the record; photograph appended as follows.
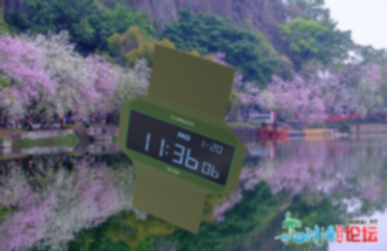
11:36
